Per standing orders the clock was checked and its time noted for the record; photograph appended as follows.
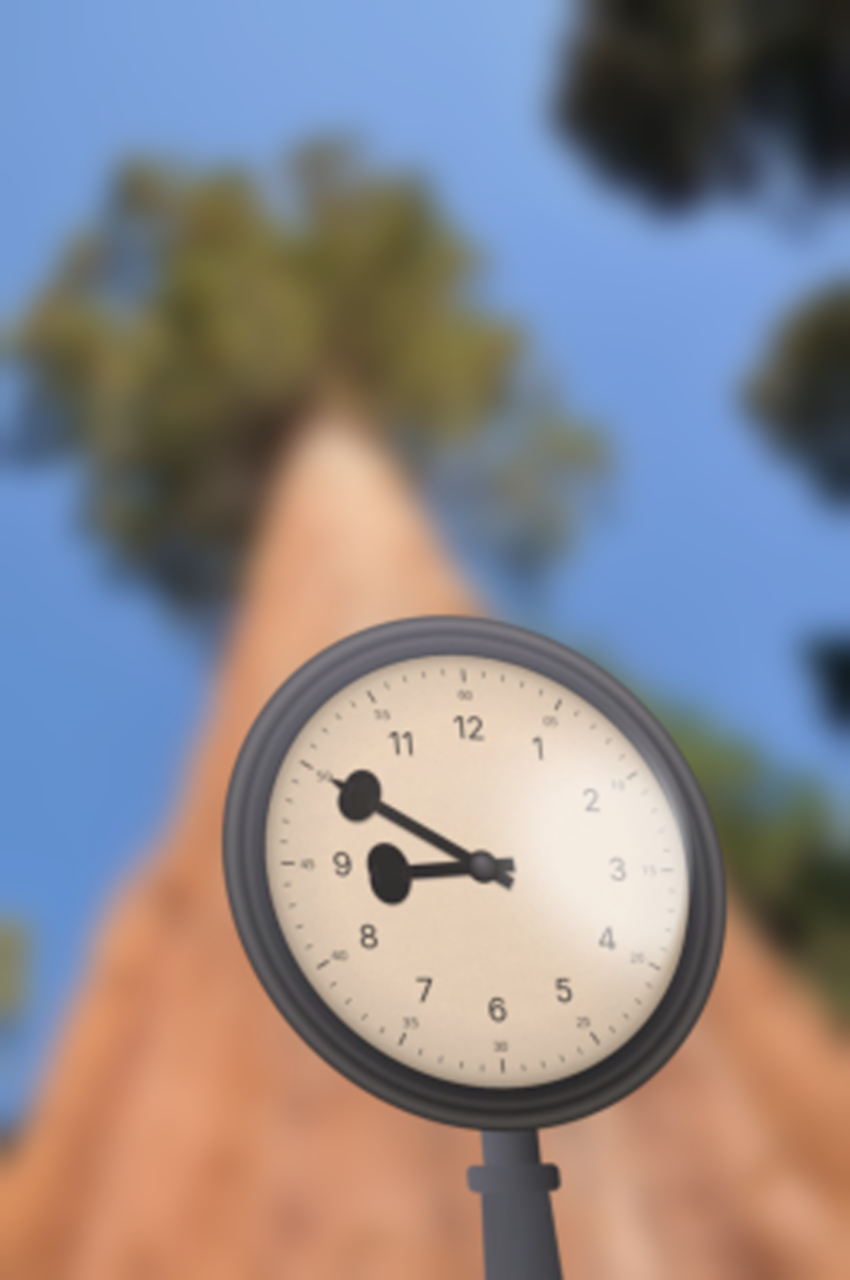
8:50
